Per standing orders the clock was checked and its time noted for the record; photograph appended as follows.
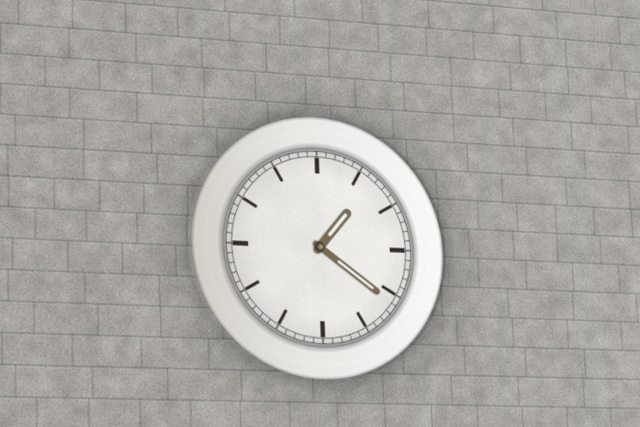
1:21
